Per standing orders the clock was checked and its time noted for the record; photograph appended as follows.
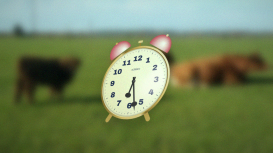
6:28
